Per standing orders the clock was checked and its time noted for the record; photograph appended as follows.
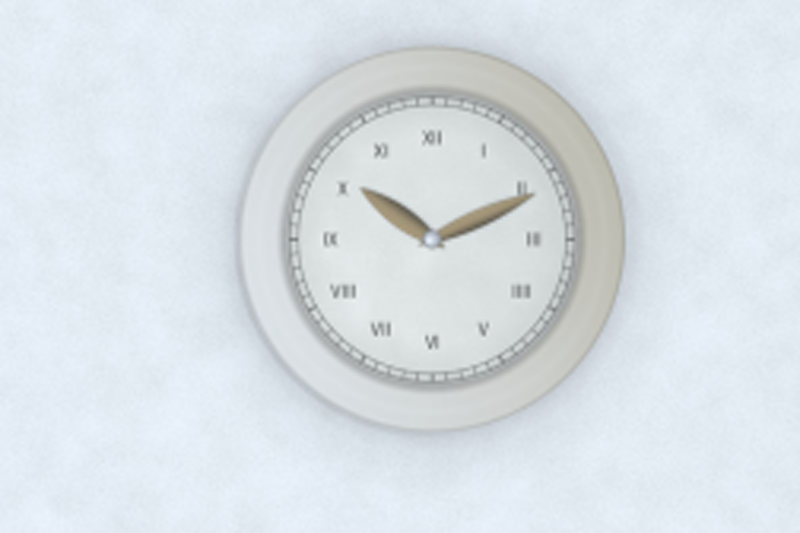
10:11
